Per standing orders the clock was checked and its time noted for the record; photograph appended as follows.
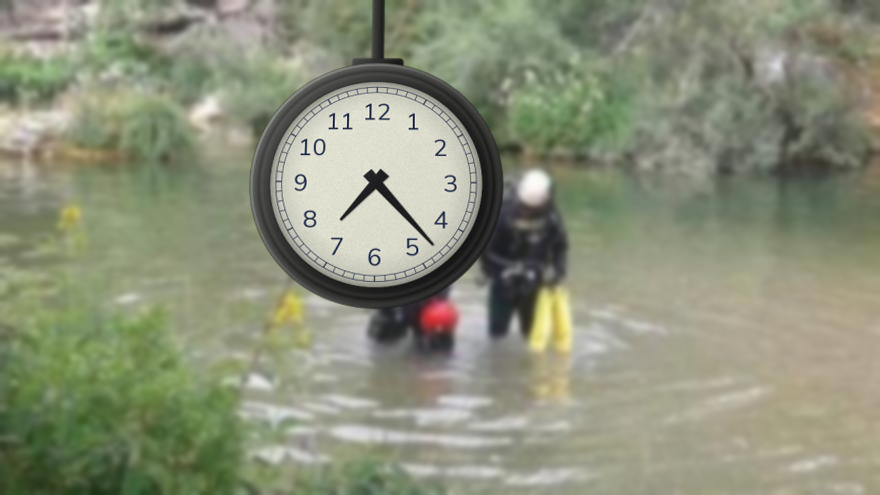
7:23
